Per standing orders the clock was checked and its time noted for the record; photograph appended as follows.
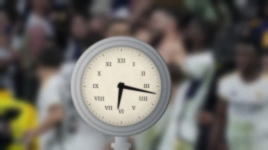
6:17
